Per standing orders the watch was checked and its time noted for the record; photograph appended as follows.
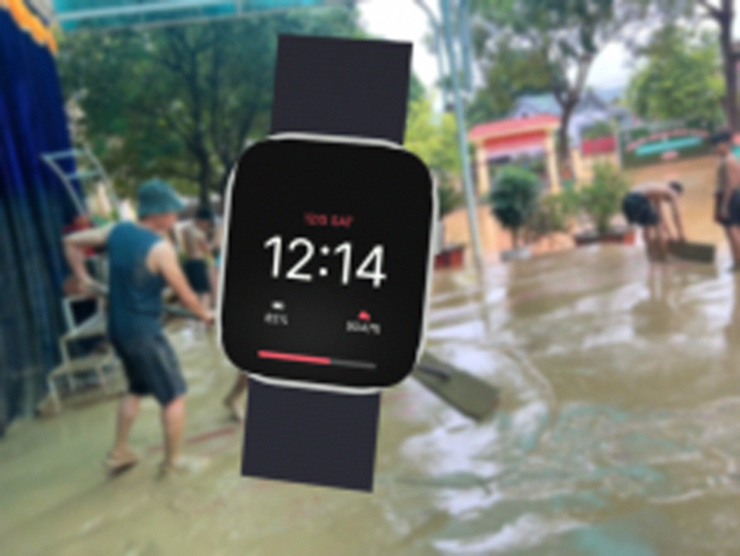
12:14
